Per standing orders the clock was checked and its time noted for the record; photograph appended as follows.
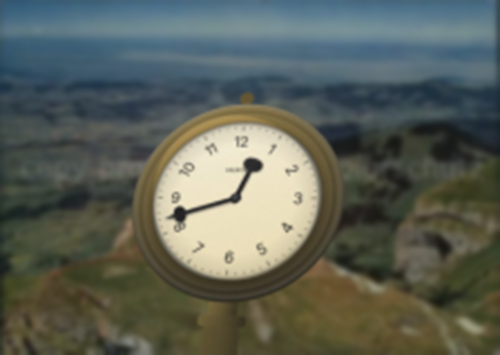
12:42
